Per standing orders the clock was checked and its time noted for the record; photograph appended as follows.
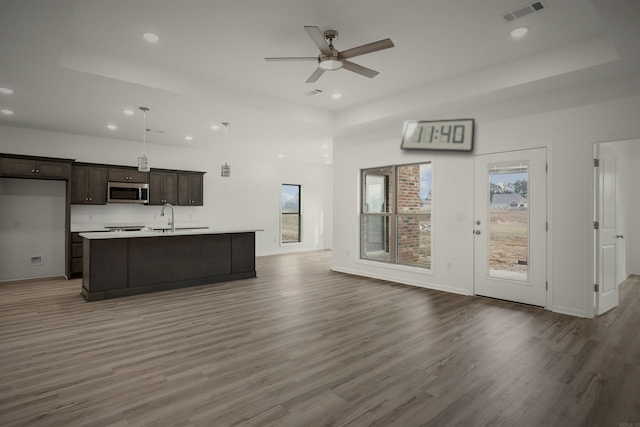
11:40
